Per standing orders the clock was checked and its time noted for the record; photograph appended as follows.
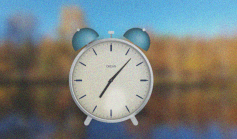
7:07
